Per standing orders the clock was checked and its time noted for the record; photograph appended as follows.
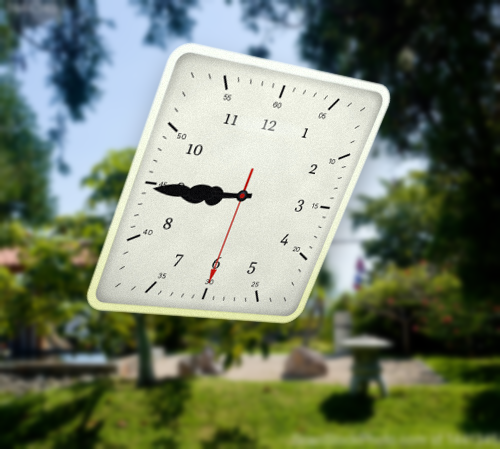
8:44:30
